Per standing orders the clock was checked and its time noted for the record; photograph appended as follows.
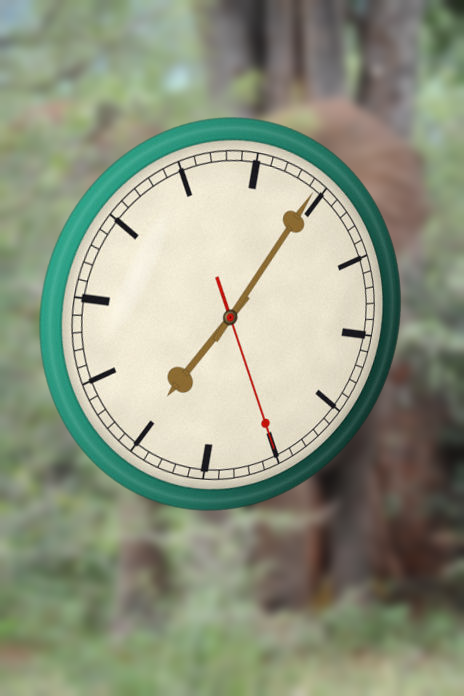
7:04:25
